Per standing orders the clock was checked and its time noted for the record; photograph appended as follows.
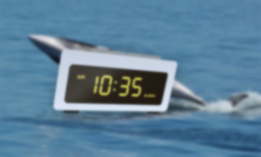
10:35
